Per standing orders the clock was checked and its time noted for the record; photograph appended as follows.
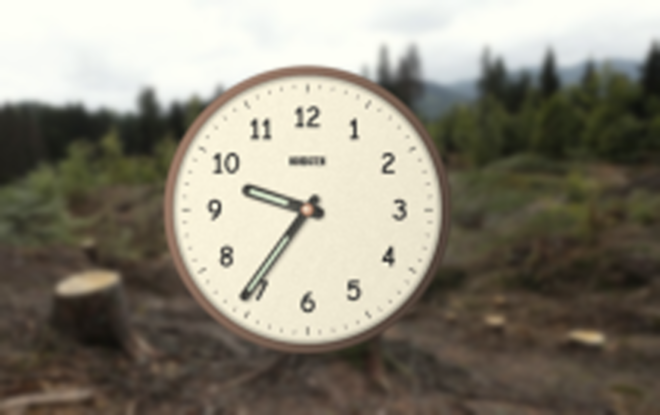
9:36
